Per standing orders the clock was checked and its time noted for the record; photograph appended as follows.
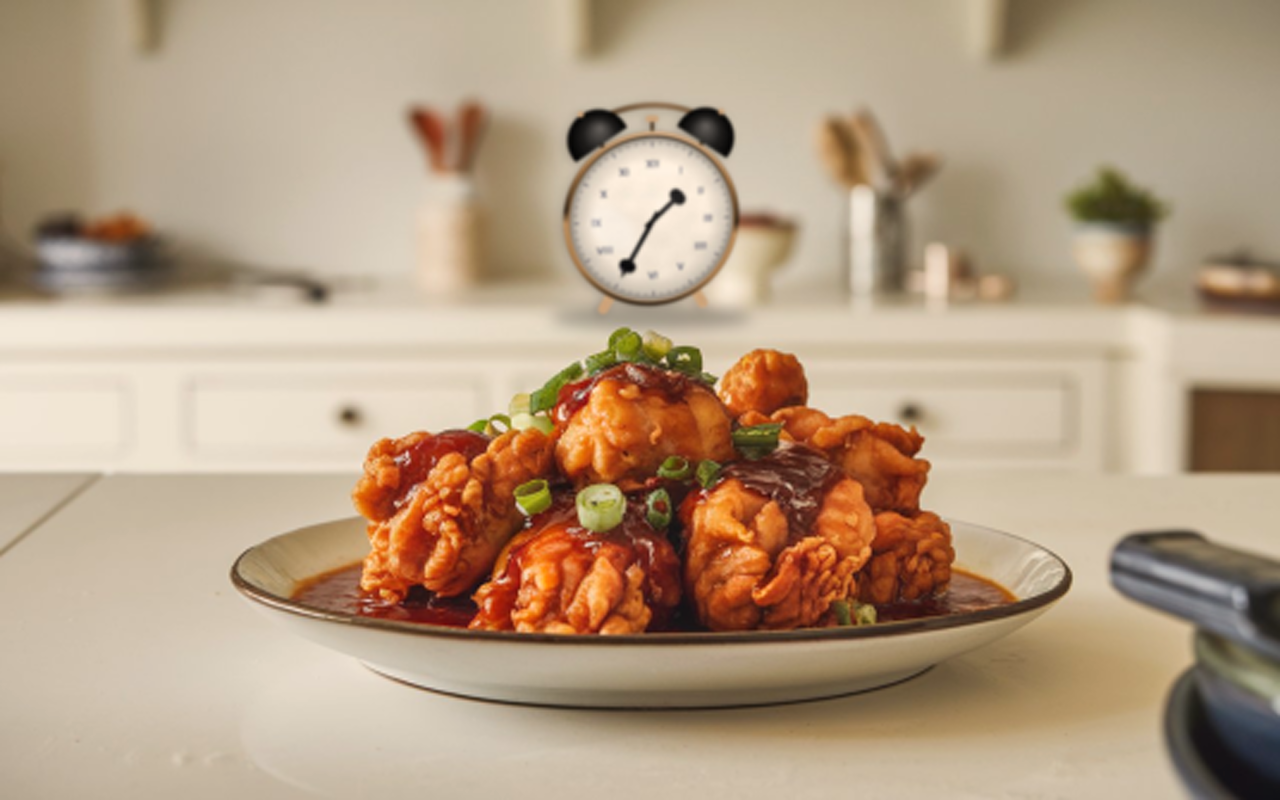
1:35
